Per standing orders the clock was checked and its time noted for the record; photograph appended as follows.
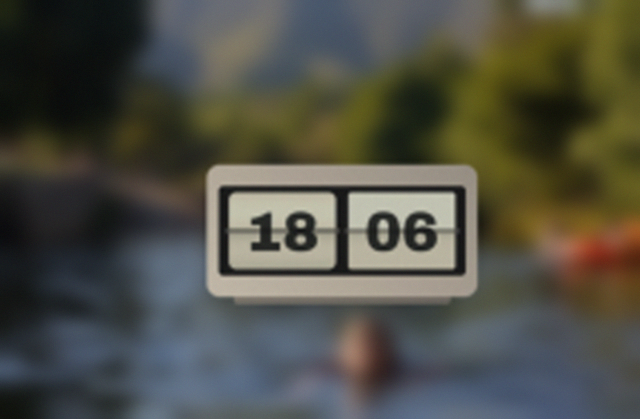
18:06
